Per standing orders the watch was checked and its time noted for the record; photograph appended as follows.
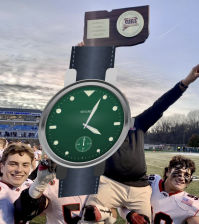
4:04
